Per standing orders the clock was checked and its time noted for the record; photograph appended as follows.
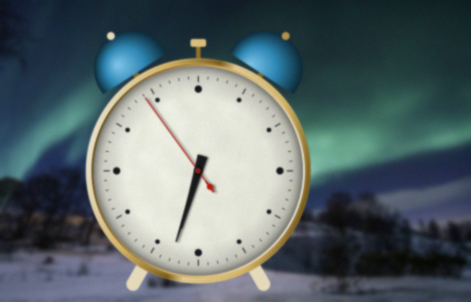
6:32:54
